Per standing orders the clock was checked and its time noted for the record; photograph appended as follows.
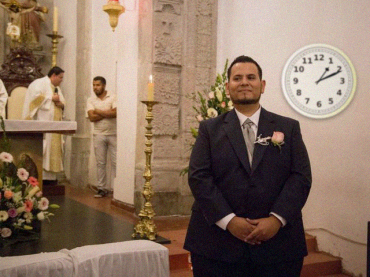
1:11
